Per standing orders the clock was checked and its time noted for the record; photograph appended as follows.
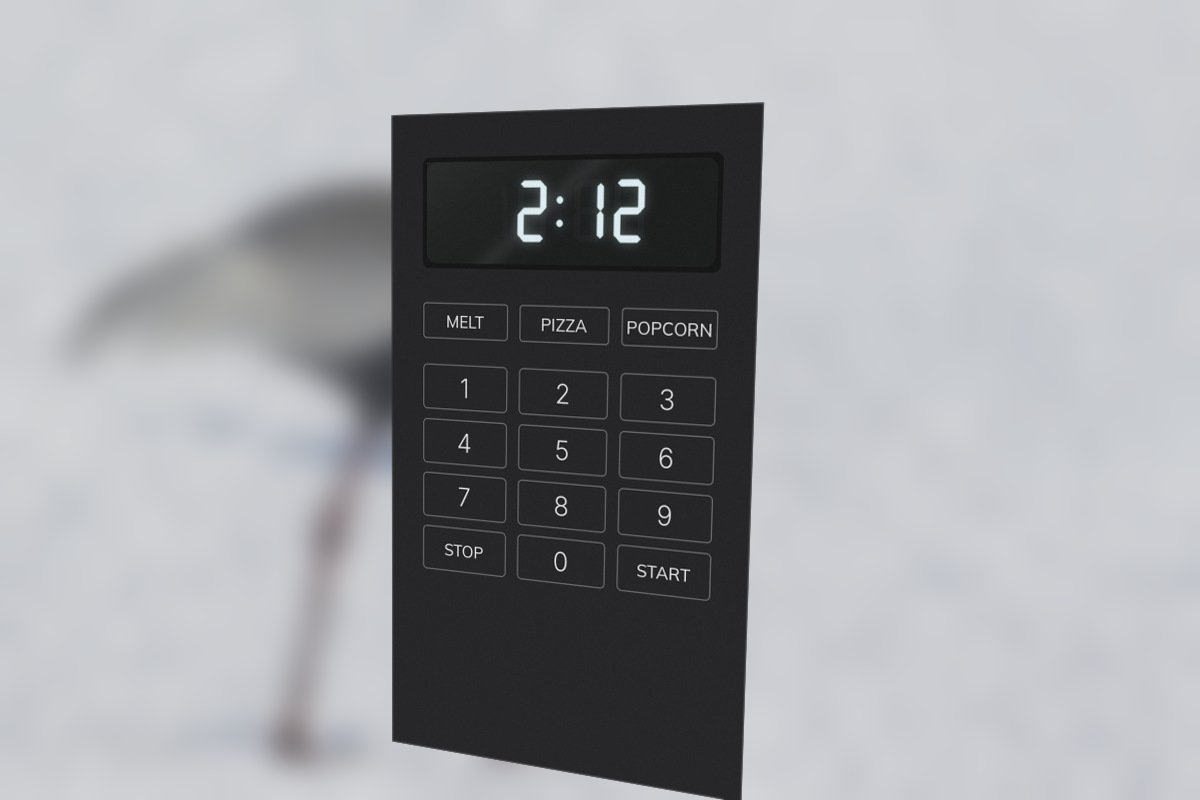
2:12
